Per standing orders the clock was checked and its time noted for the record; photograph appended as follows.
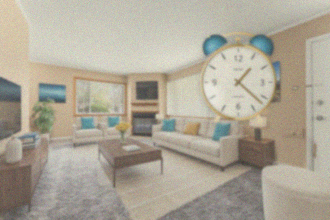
1:22
